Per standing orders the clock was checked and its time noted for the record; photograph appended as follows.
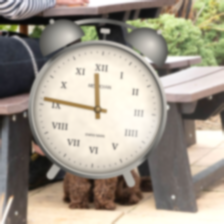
11:46
